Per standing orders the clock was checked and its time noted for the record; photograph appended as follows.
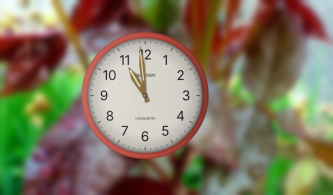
10:59
